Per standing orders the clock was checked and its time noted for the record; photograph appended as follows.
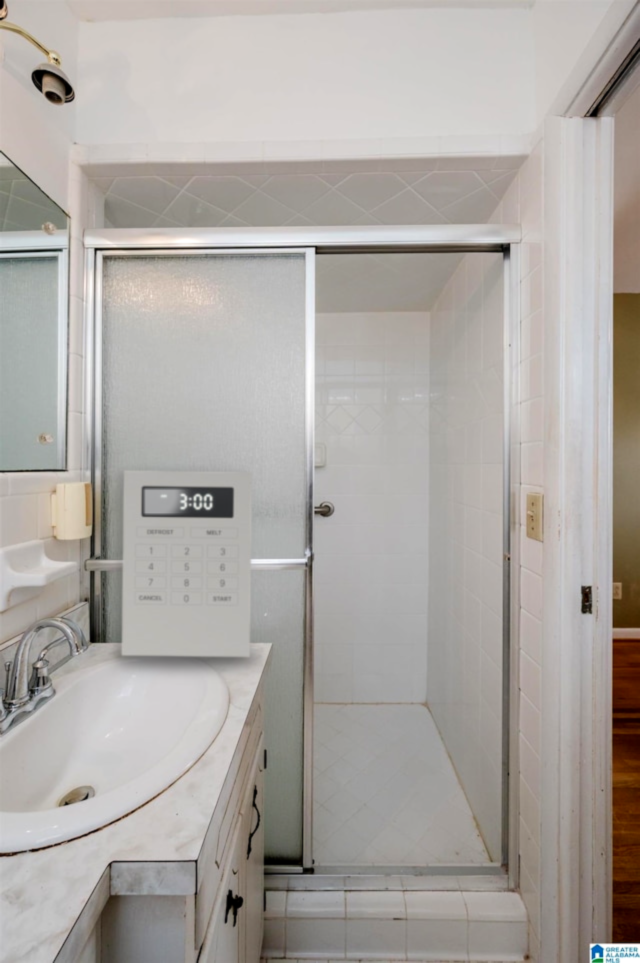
3:00
